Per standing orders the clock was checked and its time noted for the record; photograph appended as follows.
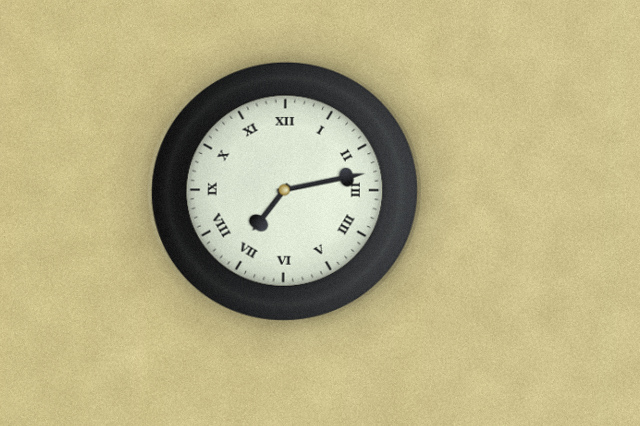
7:13
